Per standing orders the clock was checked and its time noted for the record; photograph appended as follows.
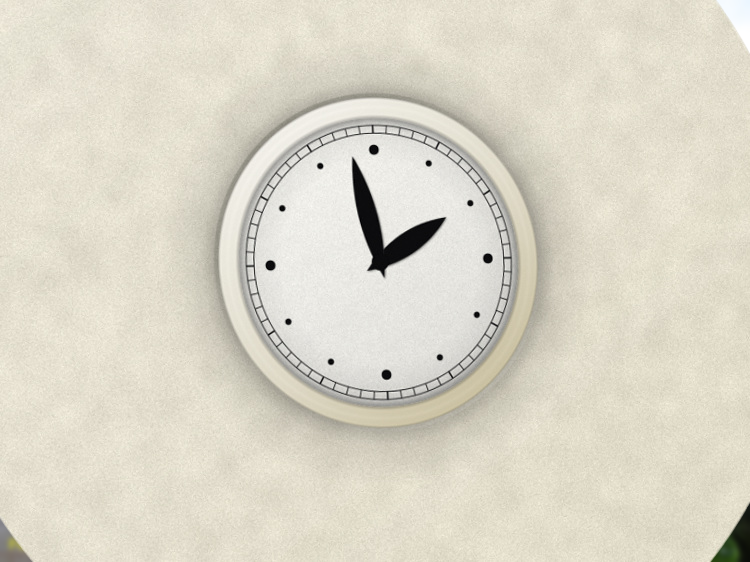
1:58
